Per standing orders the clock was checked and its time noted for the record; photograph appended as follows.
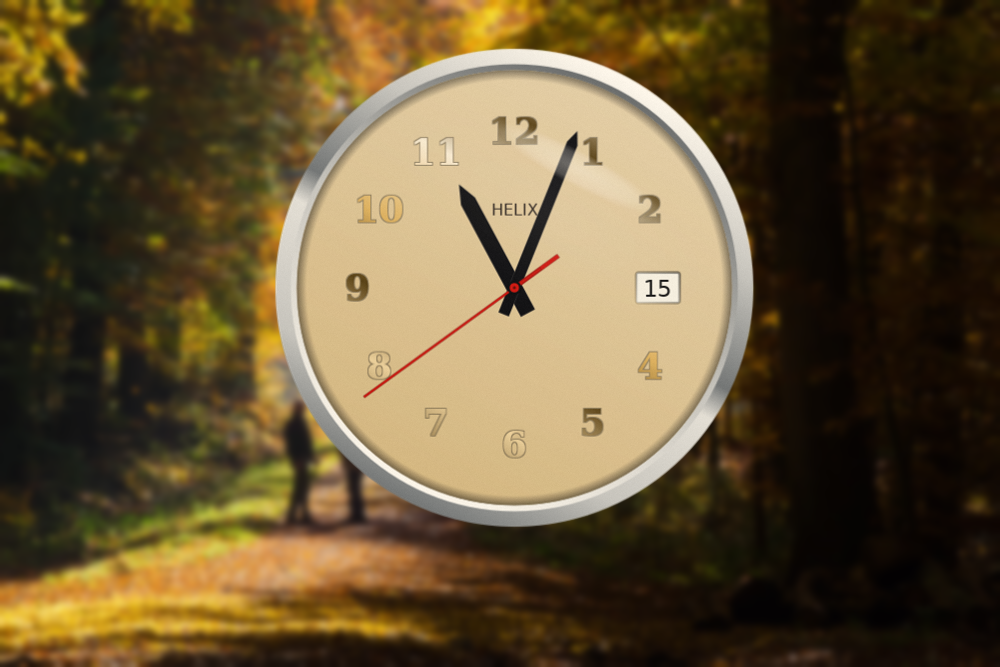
11:03:39
